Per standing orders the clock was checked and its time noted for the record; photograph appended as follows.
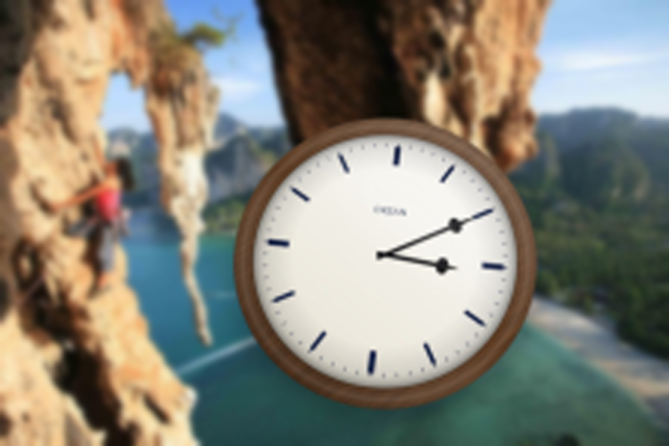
3:10
